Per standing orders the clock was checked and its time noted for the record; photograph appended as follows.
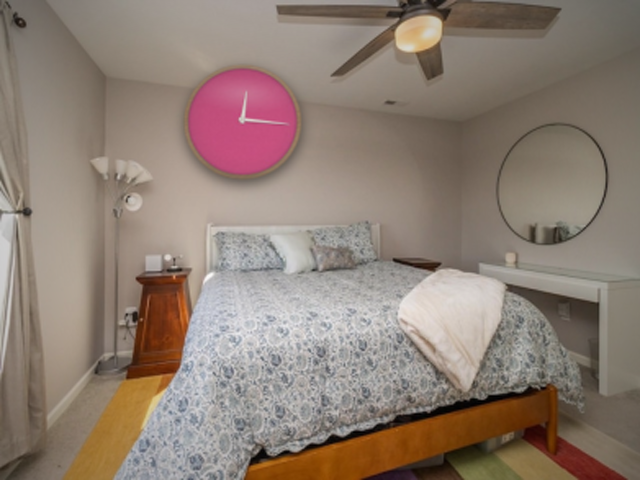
12:16
